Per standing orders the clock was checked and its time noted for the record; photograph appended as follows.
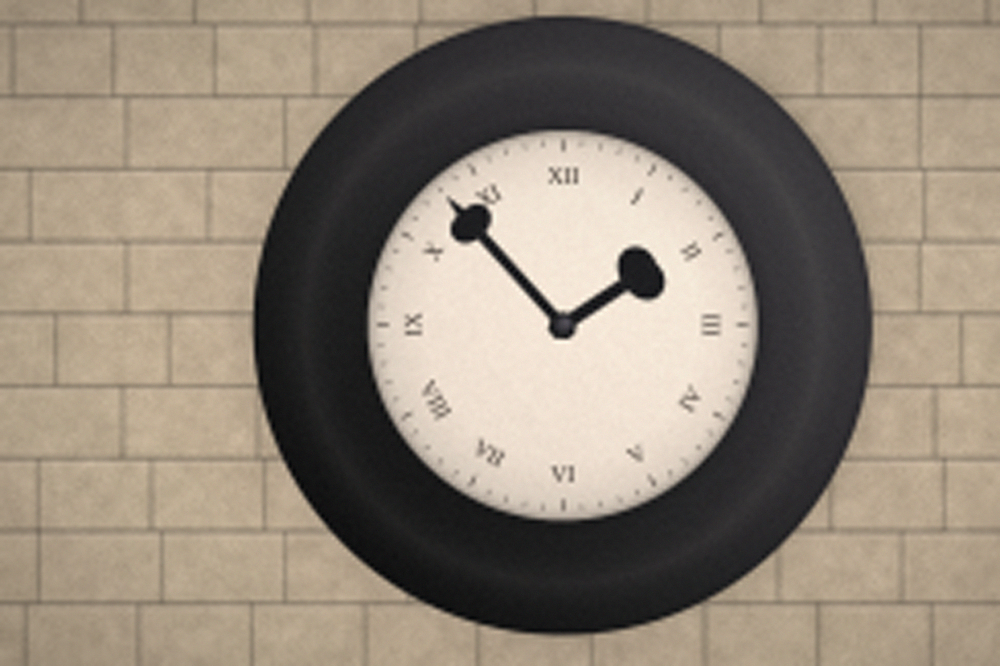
1:53
